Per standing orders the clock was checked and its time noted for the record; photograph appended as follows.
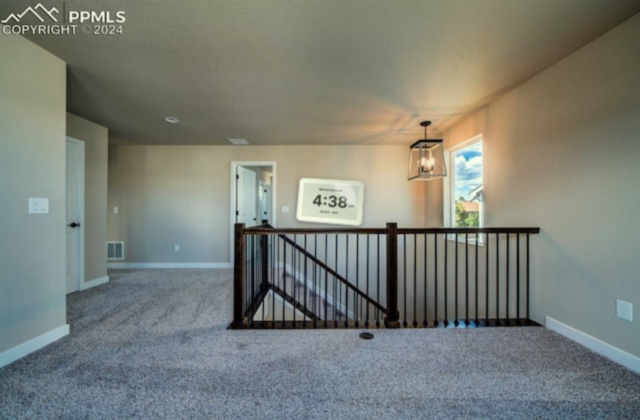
4:38
